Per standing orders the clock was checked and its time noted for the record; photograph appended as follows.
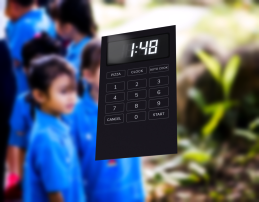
1:48
